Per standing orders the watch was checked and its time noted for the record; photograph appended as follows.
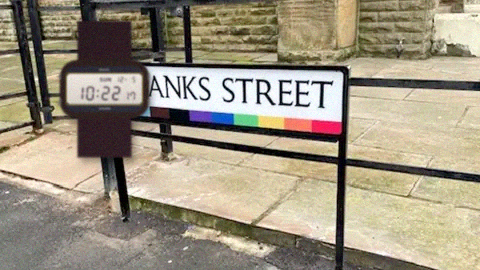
10:22
